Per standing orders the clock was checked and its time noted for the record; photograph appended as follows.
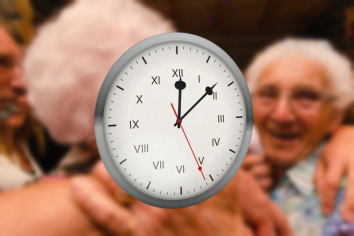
12:08:26
